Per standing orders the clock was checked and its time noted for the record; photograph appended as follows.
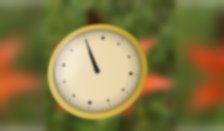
10:55
